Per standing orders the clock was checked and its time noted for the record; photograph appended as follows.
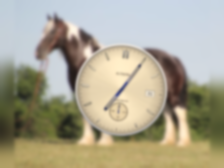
7:05
